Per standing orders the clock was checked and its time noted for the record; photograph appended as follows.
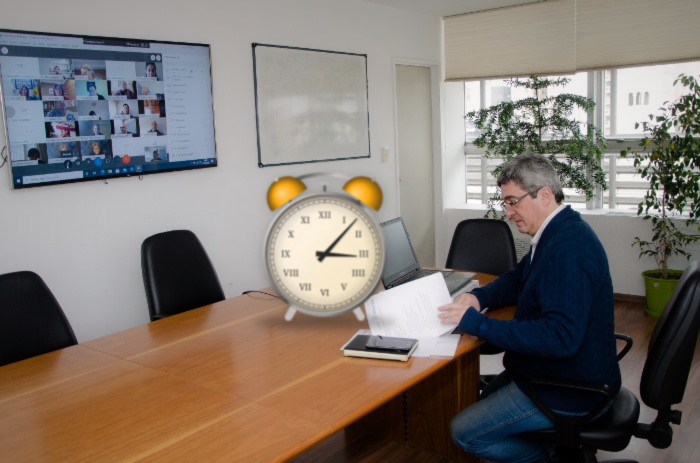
3:07
